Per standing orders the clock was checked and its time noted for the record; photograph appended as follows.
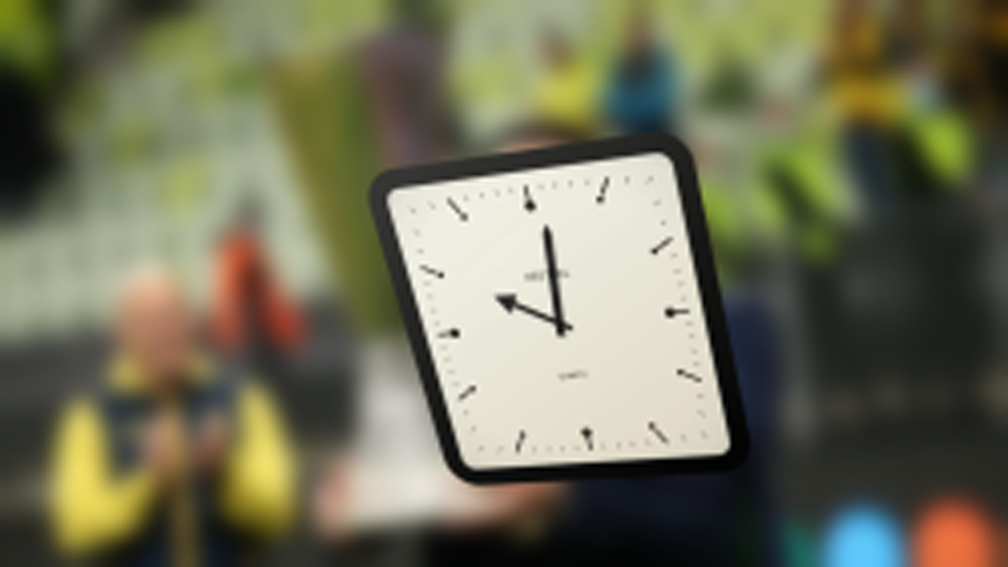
10:01
